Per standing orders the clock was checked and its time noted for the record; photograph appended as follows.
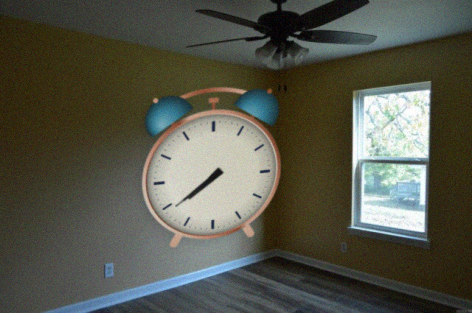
7:39
